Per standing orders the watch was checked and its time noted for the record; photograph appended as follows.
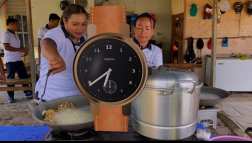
6:39
